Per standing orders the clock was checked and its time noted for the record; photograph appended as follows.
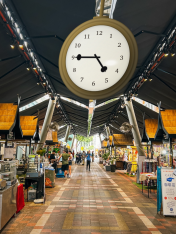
4:45
